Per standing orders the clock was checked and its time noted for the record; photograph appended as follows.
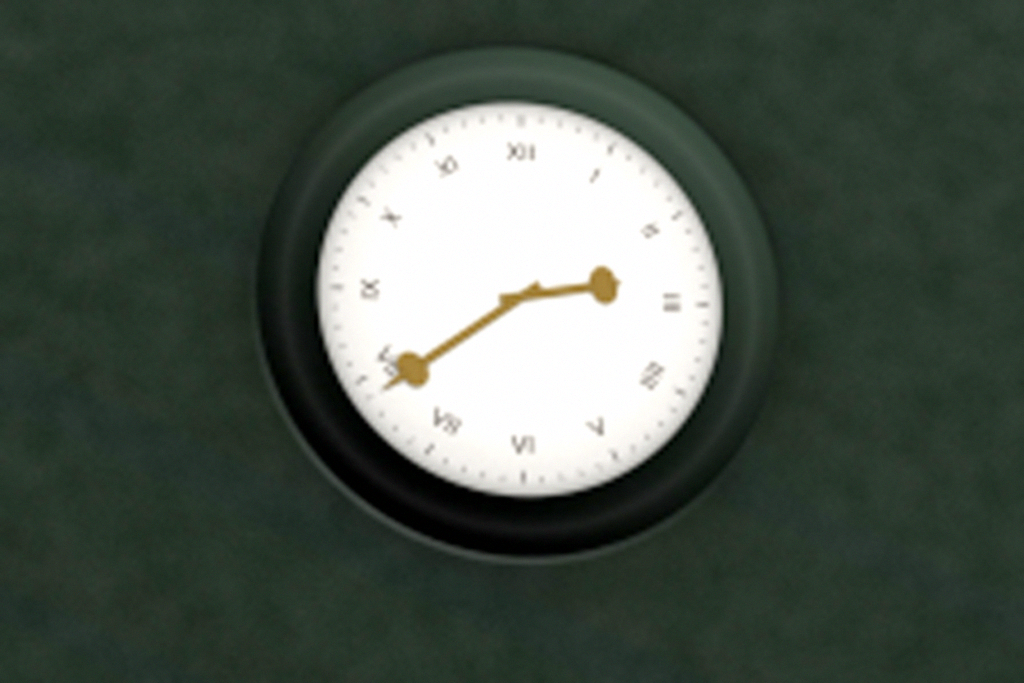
2:39
